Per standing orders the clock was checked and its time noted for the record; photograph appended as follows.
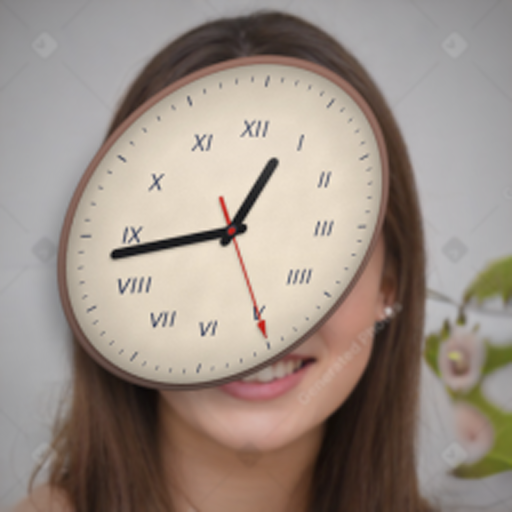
12:43:25
